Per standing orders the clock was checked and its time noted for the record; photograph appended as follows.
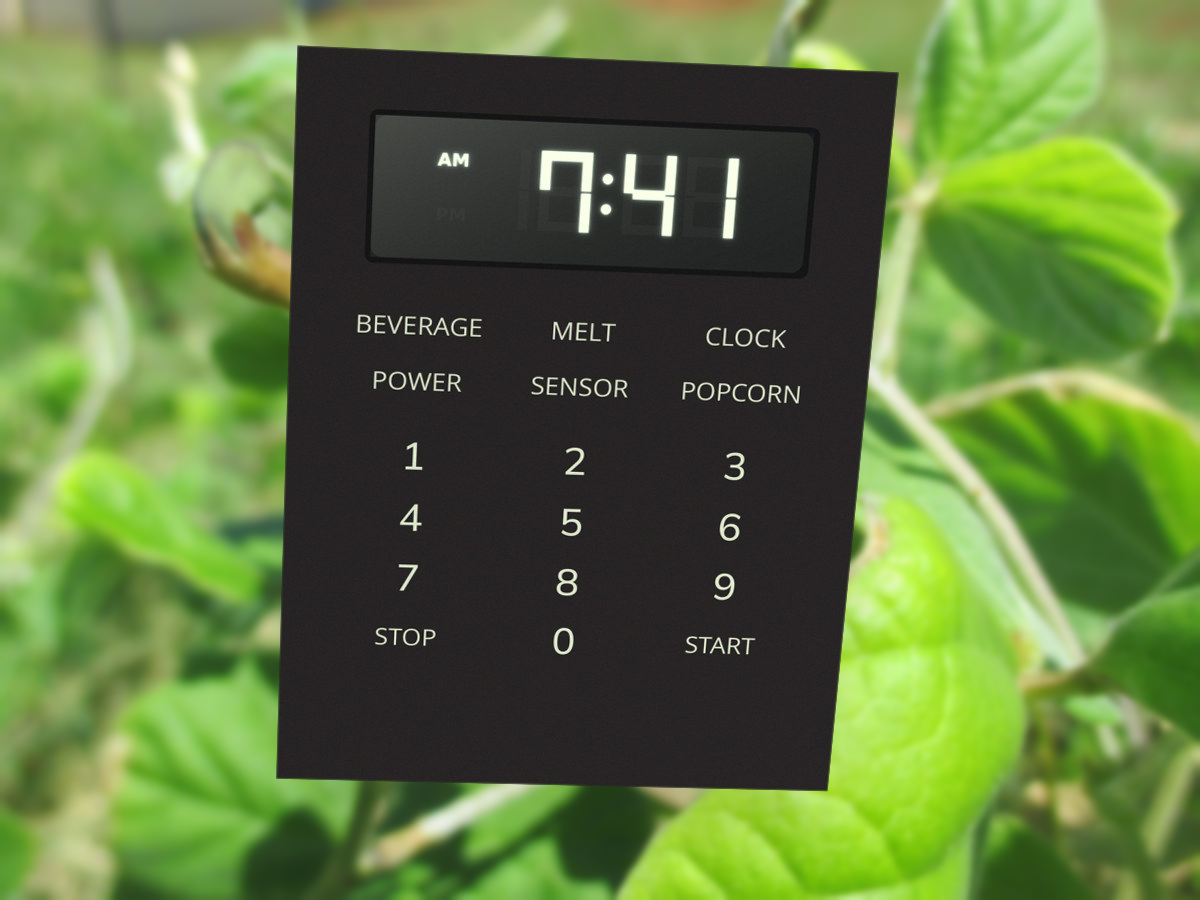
7:41
